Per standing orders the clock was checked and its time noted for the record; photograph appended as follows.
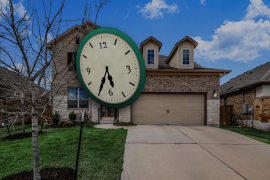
5:35
